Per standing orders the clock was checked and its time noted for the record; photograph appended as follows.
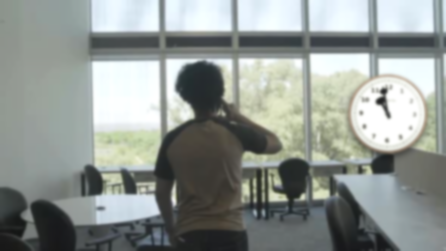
10:58
